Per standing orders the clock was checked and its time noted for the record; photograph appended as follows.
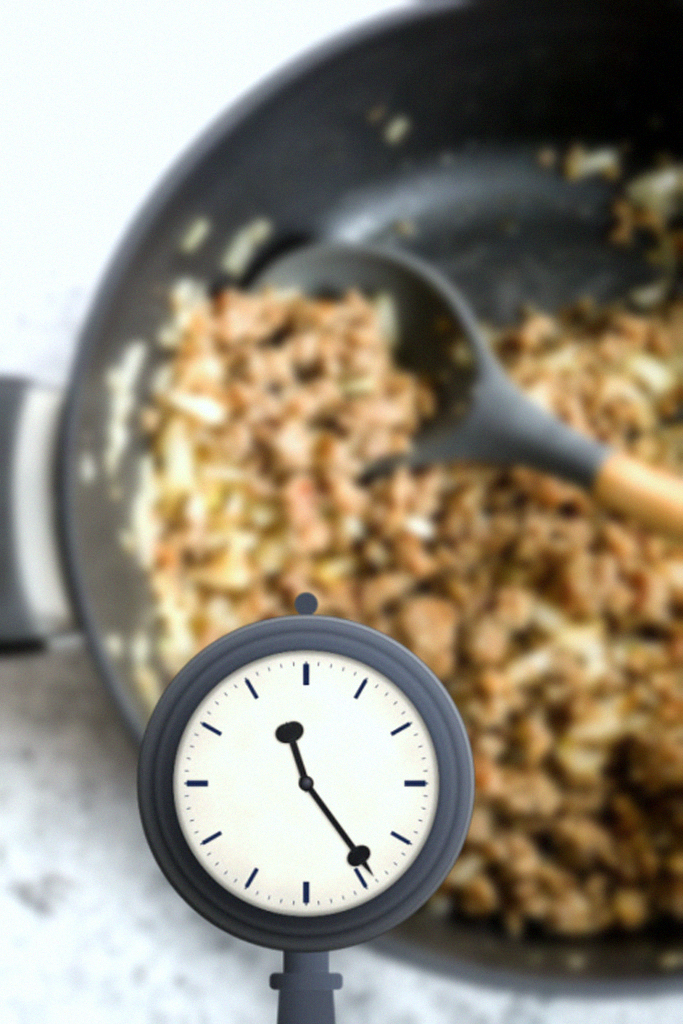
11:24
